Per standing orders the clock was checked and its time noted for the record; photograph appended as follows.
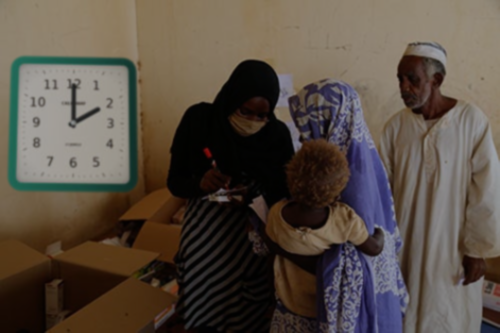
2:00
